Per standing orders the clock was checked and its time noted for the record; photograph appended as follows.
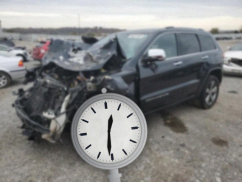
12:31
